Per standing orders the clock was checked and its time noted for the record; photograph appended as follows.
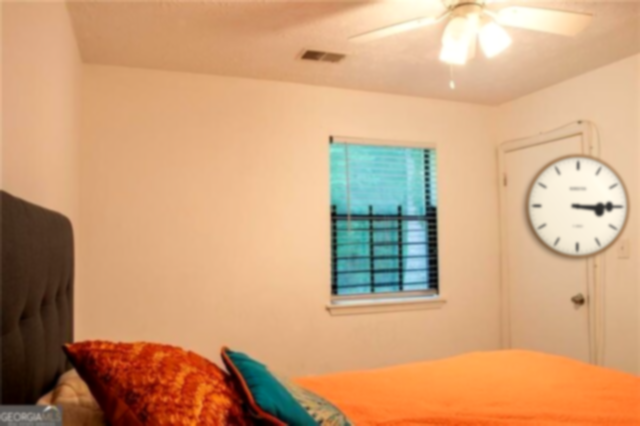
3:15
